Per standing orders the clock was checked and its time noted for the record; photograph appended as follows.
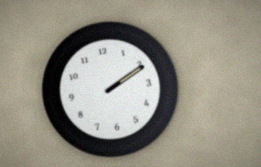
2:11
